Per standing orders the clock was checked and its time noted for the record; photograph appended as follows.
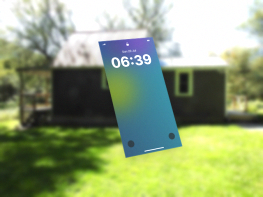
6:39
